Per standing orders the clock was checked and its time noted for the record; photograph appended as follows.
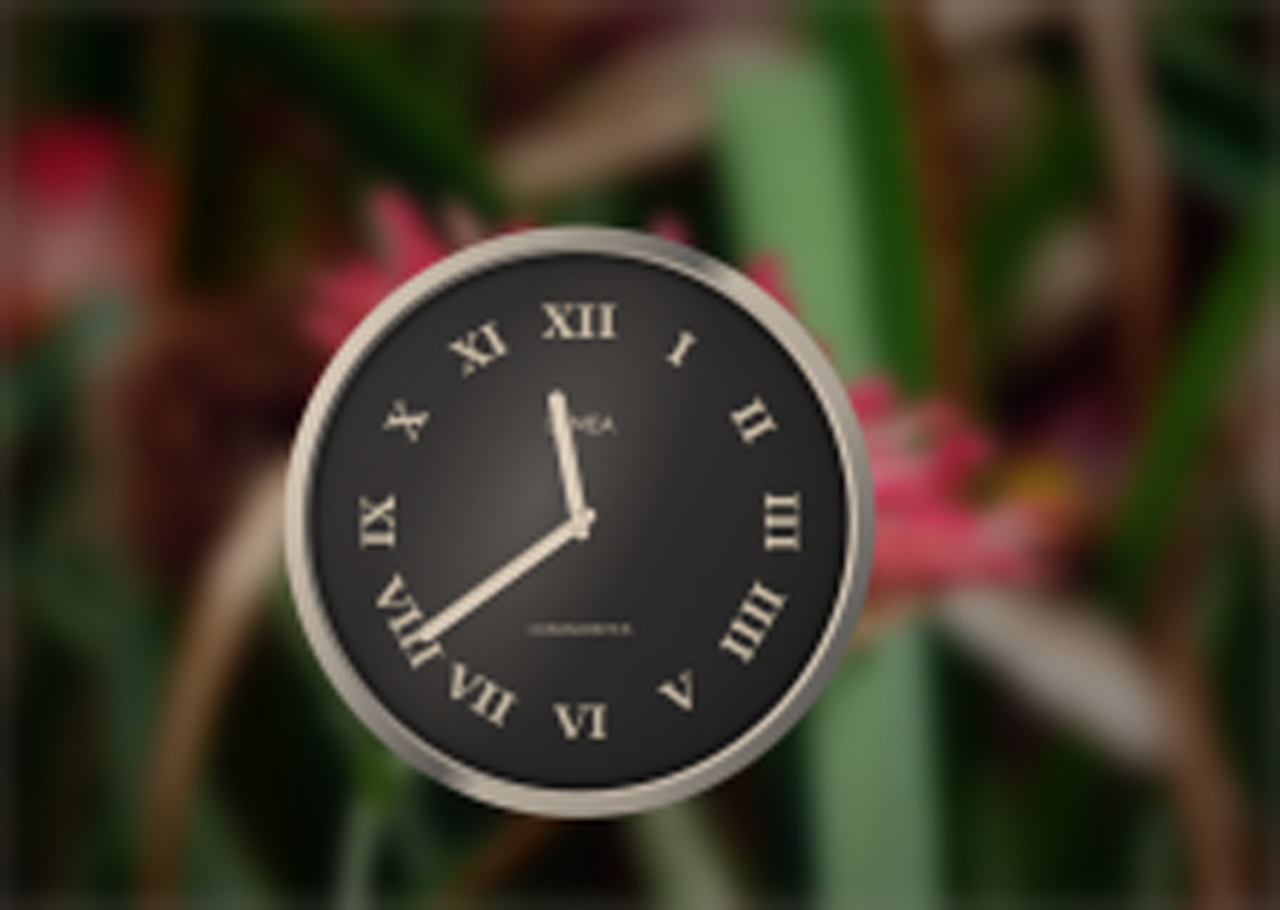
11:39
